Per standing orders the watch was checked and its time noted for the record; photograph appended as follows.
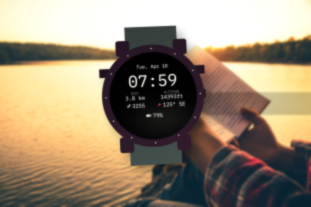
7:59
